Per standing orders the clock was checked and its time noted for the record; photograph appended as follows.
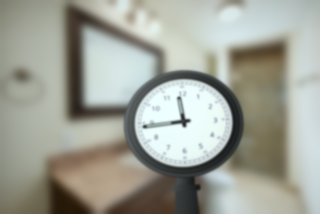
11:44
